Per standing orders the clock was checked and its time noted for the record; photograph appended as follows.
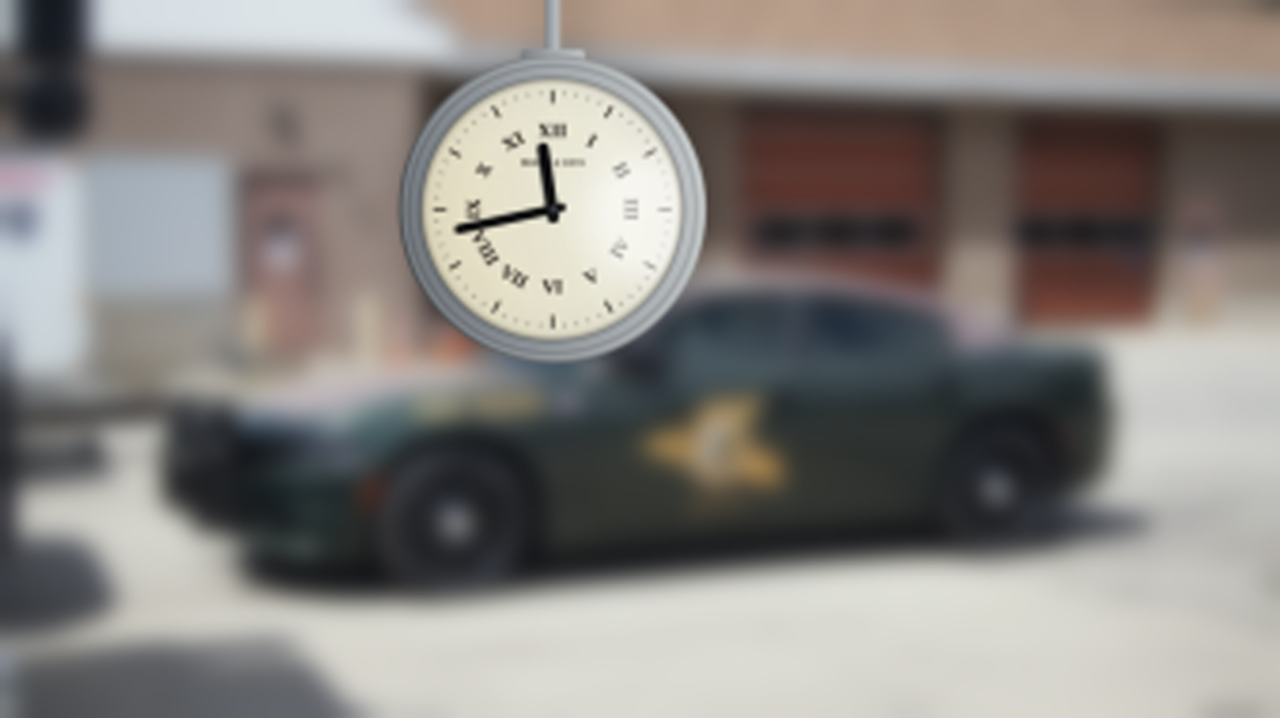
11:43
